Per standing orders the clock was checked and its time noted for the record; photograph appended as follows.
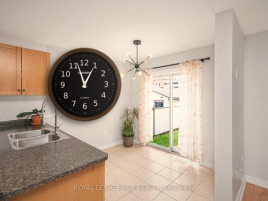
12:57
